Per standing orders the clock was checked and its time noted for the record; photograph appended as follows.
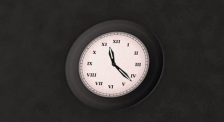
11:22
